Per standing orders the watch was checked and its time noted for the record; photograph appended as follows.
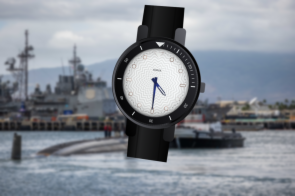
4:30
